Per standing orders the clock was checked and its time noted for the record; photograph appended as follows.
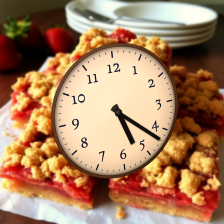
5:22
